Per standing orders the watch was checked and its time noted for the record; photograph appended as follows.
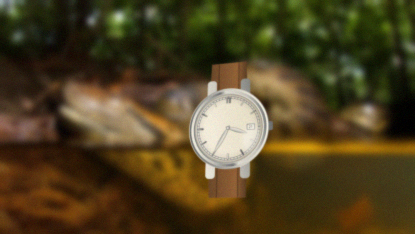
3:35
